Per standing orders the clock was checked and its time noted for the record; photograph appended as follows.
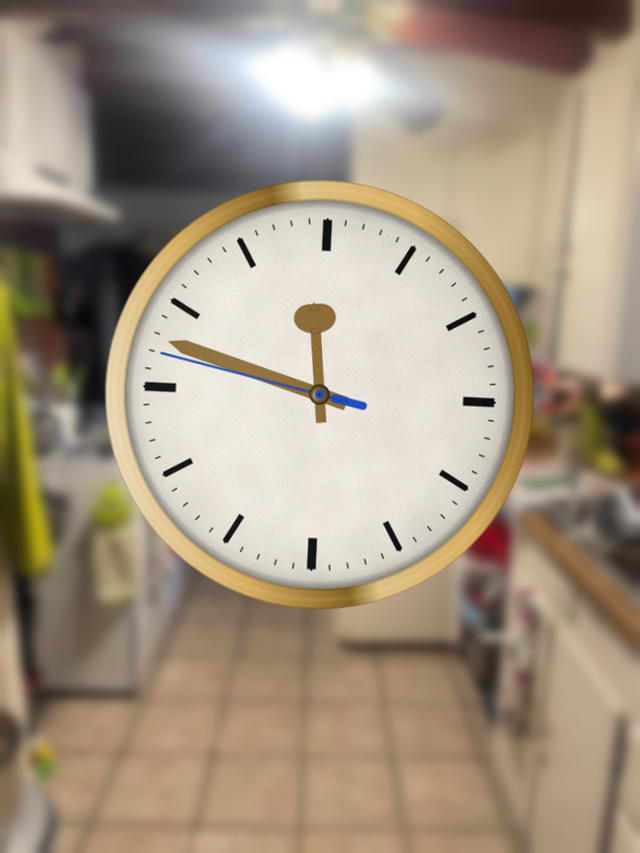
11:47:47
